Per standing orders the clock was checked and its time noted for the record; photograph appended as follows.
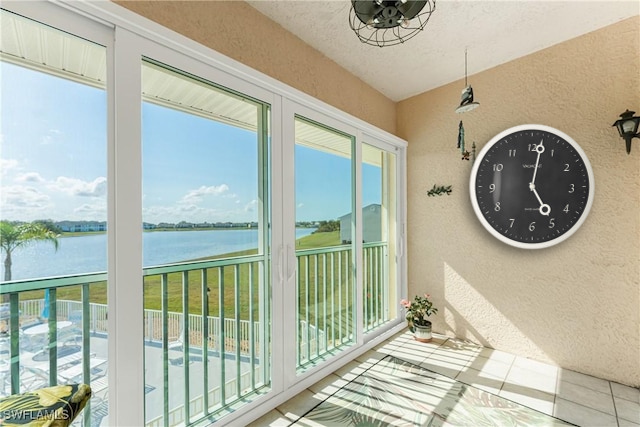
5:02
